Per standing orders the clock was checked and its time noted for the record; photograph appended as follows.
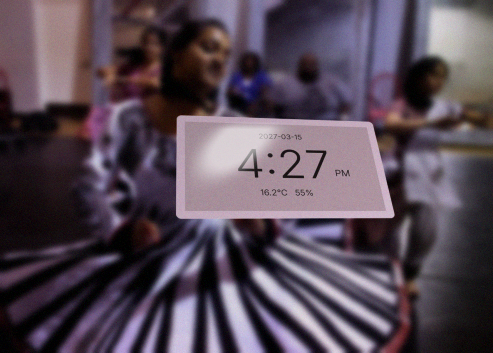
4:27
